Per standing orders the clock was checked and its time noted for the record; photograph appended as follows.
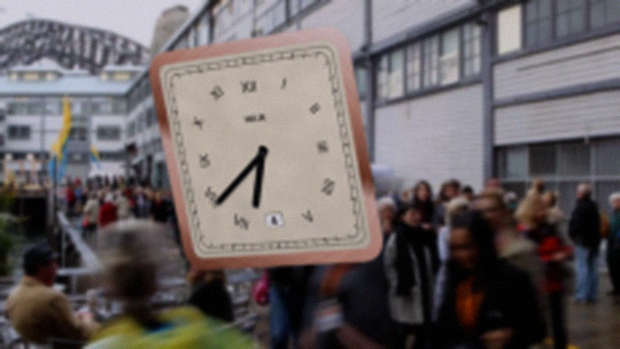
6:39
